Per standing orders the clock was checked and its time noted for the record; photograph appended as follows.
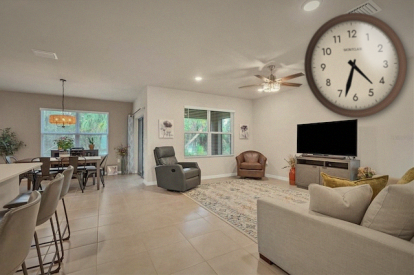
4:33
